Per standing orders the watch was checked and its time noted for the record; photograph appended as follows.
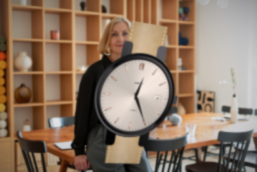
12:25
